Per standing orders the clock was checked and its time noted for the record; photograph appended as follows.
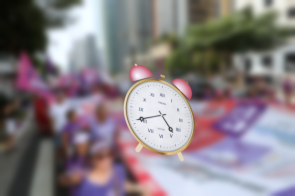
4:41
